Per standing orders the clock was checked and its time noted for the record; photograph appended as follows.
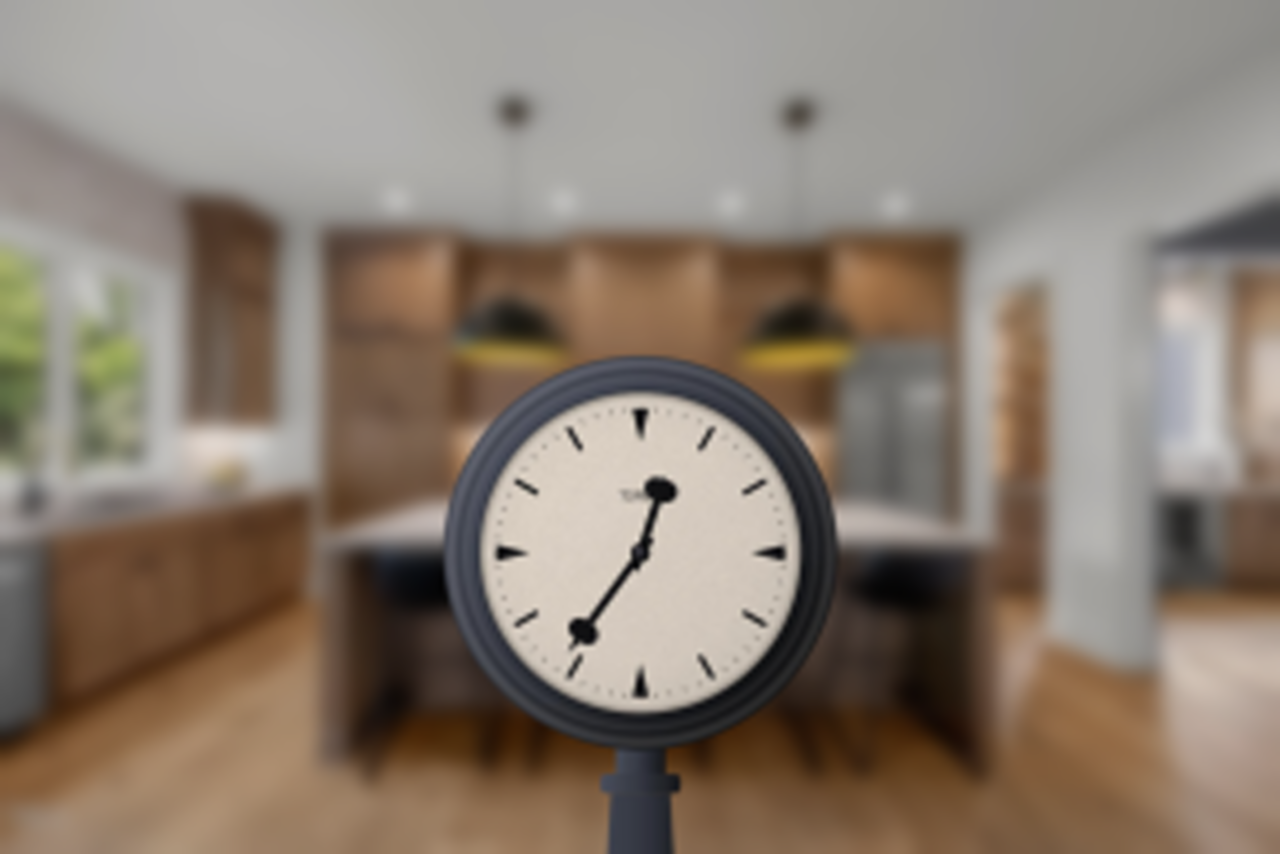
12:36
